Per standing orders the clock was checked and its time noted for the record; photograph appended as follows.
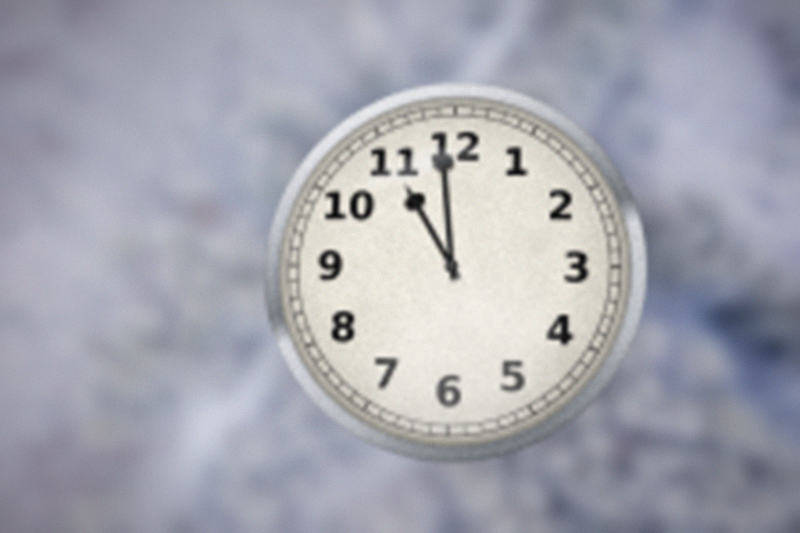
10:59
